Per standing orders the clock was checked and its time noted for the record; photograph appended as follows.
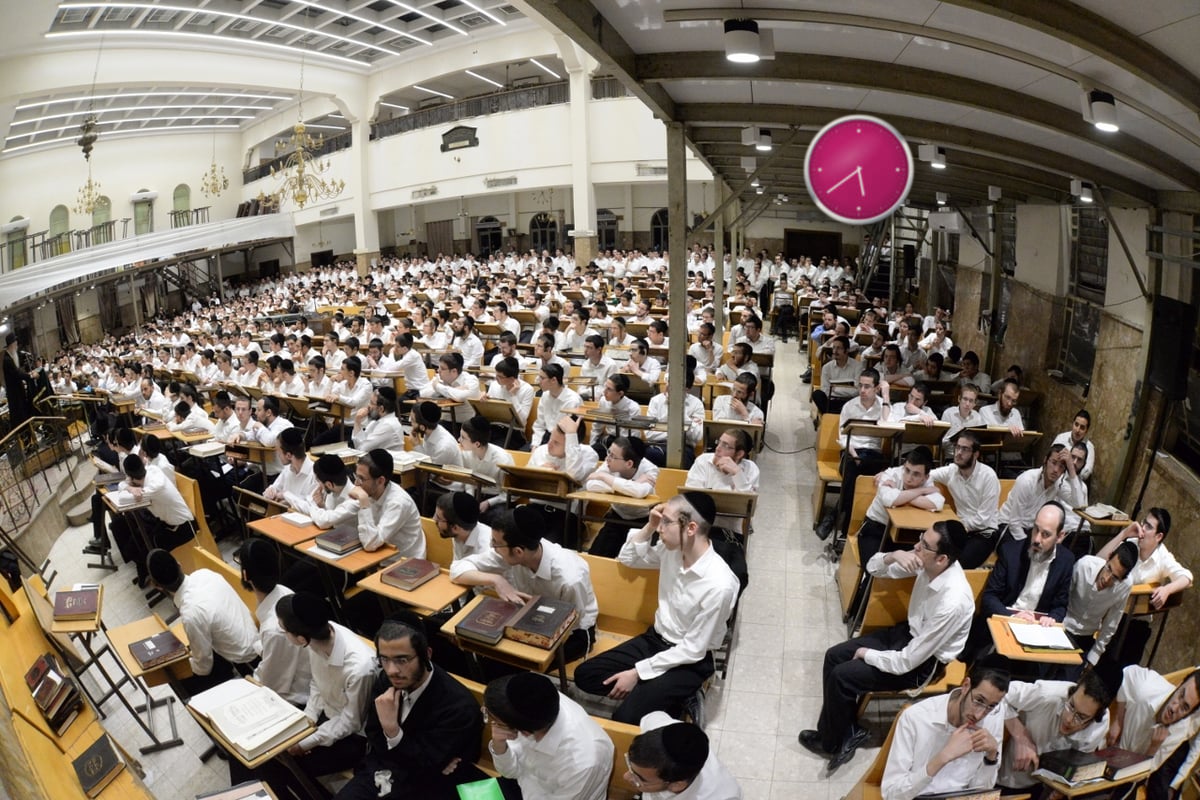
5:39
